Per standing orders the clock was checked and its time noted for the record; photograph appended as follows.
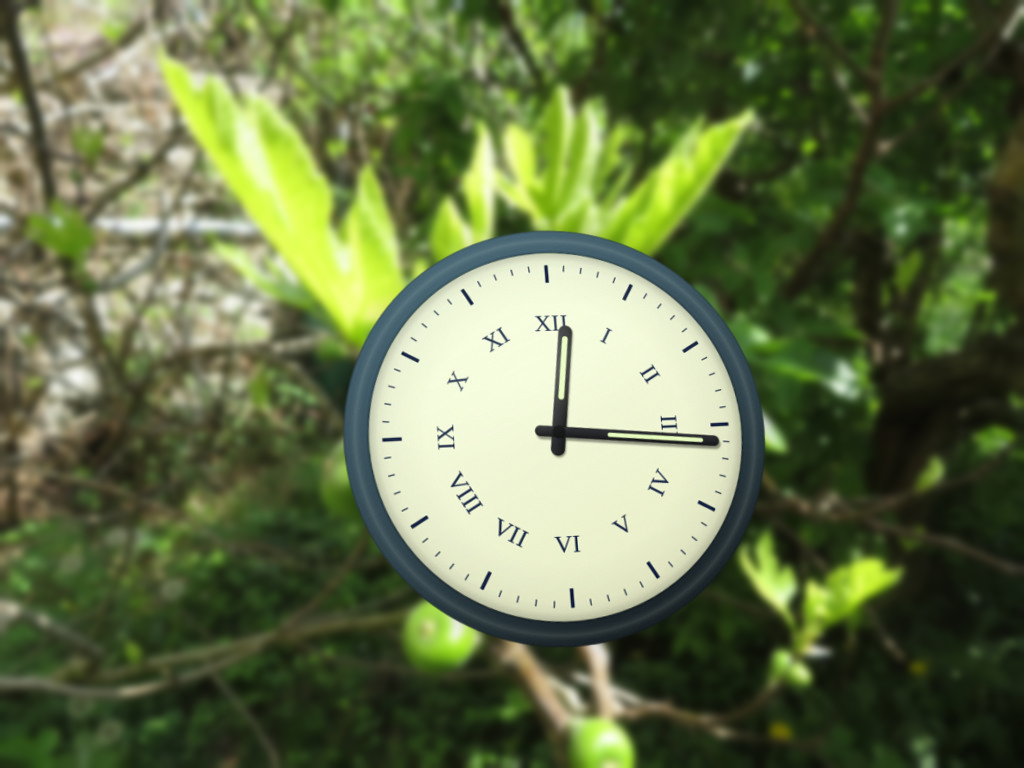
12:16
